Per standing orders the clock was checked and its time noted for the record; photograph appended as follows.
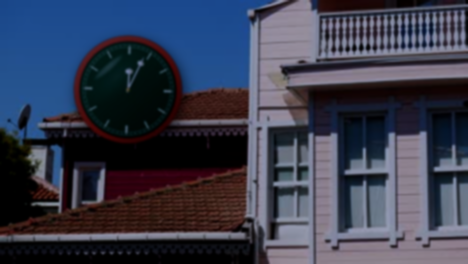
12:04
